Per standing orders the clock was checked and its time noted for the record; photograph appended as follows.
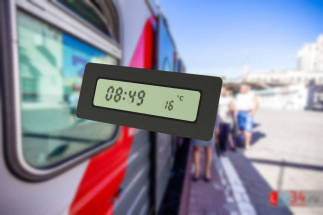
8:49
